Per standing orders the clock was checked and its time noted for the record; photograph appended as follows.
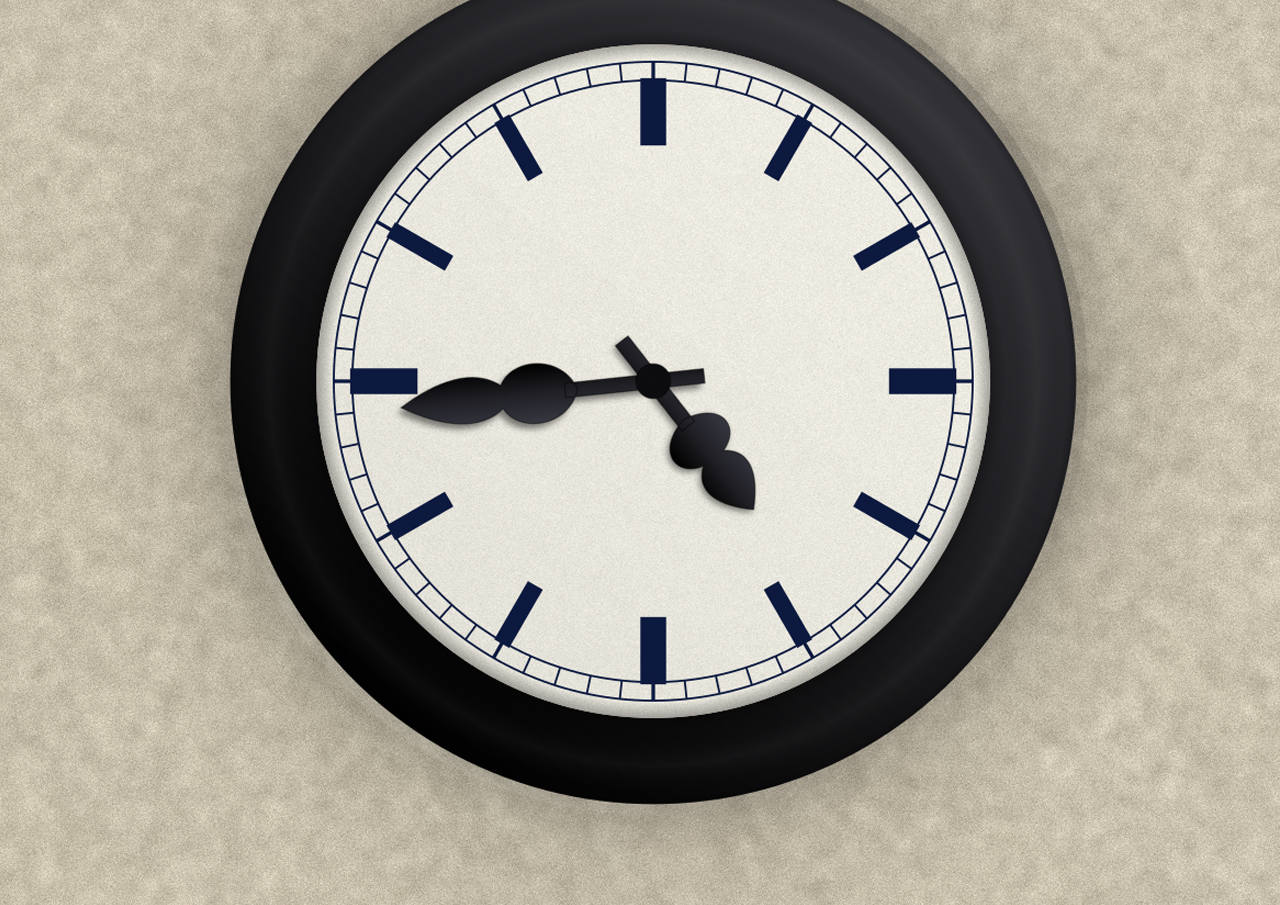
4:44
